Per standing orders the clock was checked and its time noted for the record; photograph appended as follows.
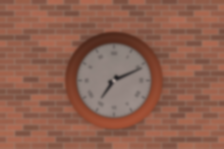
7:11
